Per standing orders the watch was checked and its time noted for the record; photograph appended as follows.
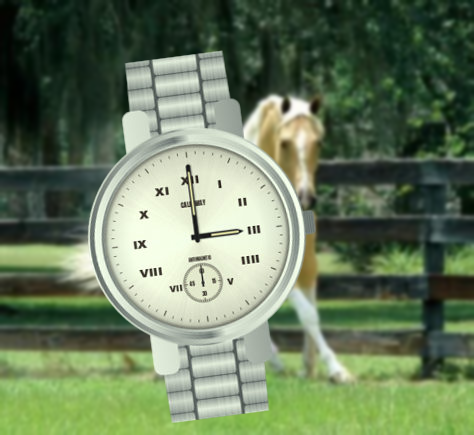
3:00
